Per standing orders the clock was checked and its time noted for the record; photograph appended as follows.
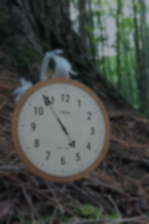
4:54
